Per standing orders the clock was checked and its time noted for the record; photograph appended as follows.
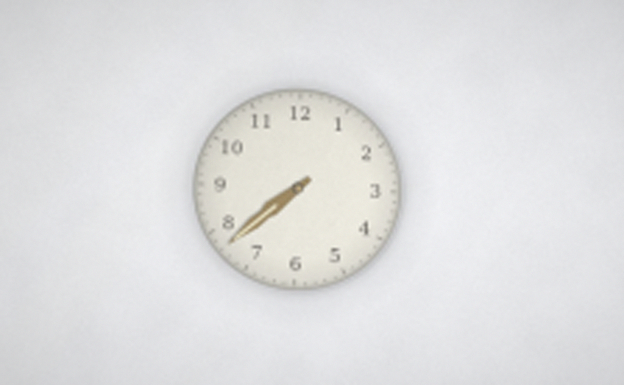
7:38
